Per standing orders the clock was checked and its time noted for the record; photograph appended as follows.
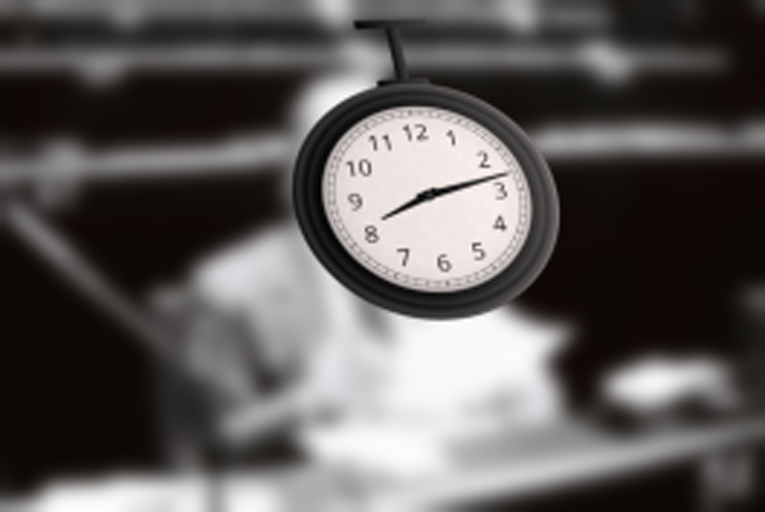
8:13
